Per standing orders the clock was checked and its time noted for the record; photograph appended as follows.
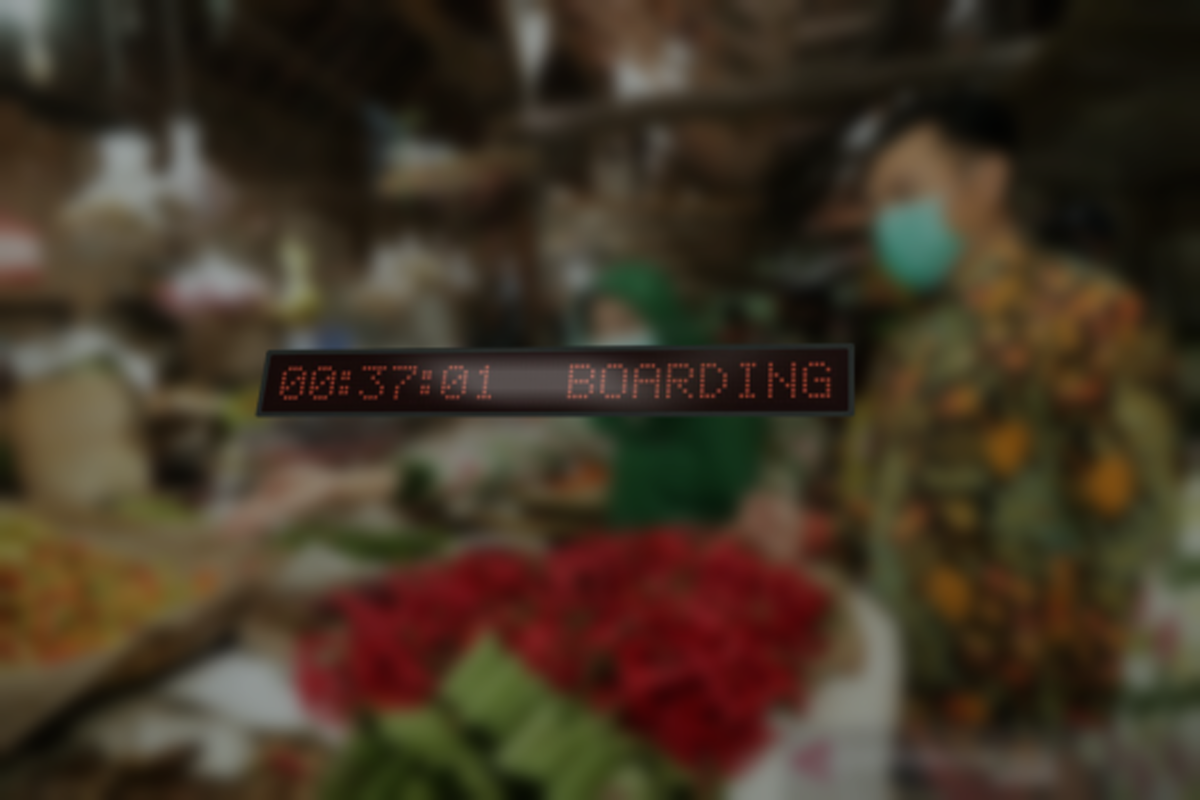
0:37:01
